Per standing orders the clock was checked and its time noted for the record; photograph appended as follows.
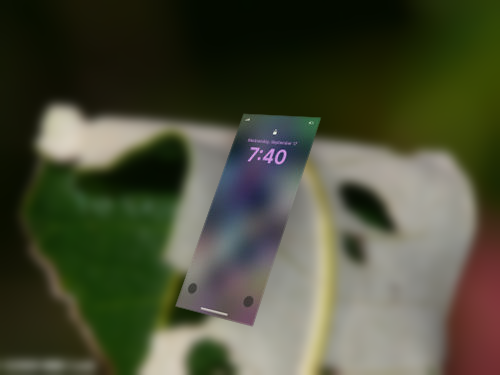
7:40
